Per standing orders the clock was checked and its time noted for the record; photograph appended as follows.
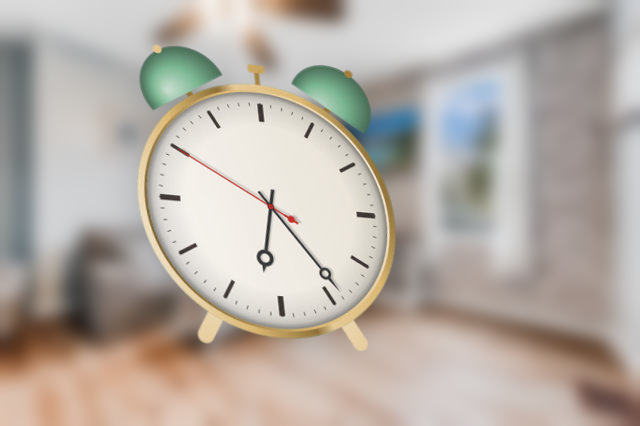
6:23:50
